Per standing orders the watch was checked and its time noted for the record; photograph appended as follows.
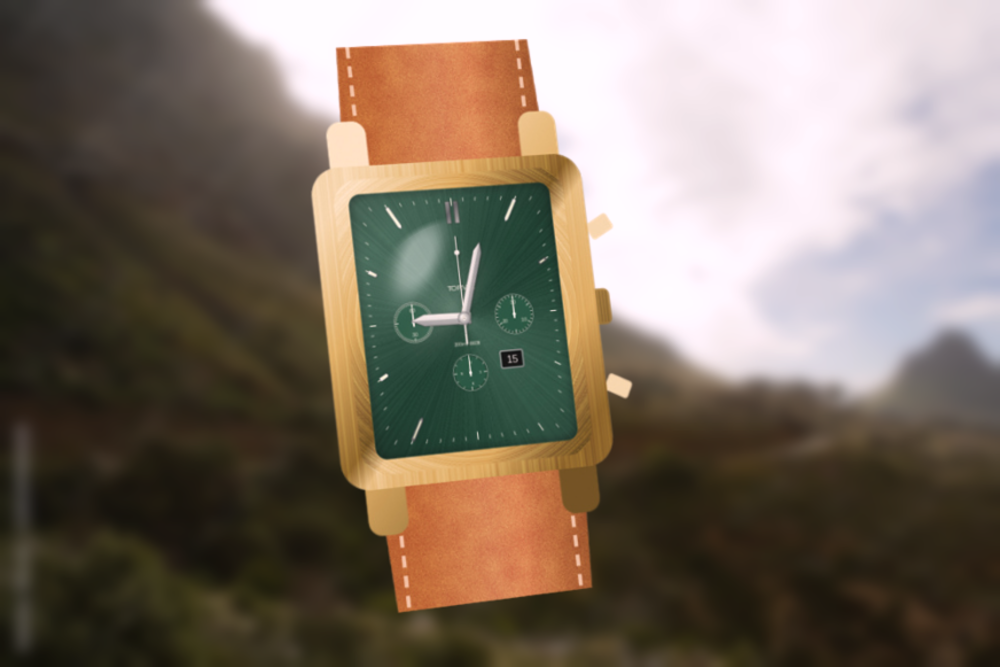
9:03
